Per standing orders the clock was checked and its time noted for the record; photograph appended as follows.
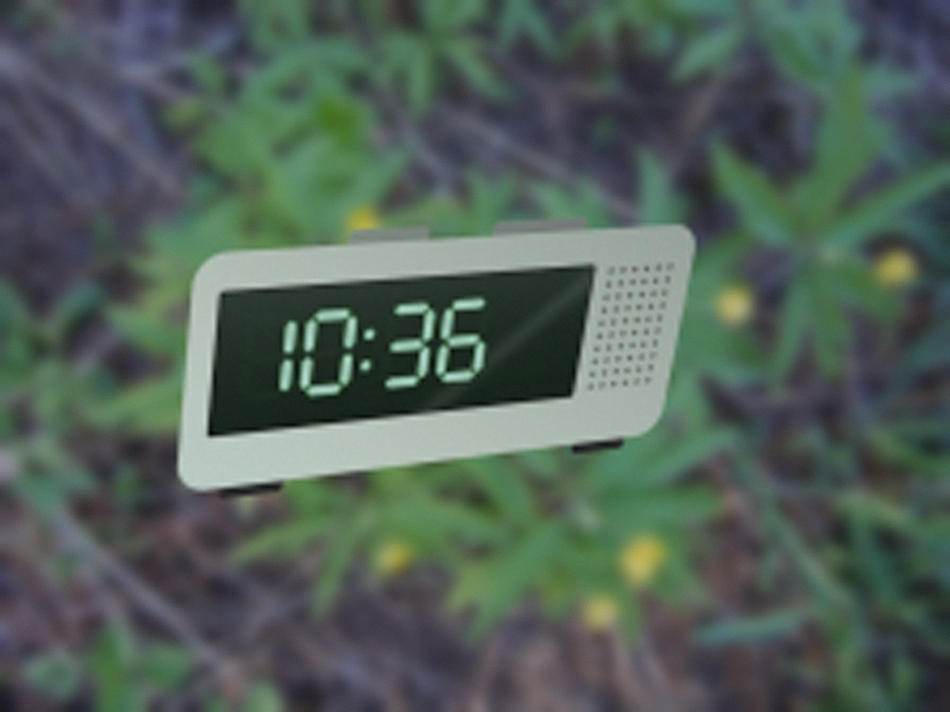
10:36
